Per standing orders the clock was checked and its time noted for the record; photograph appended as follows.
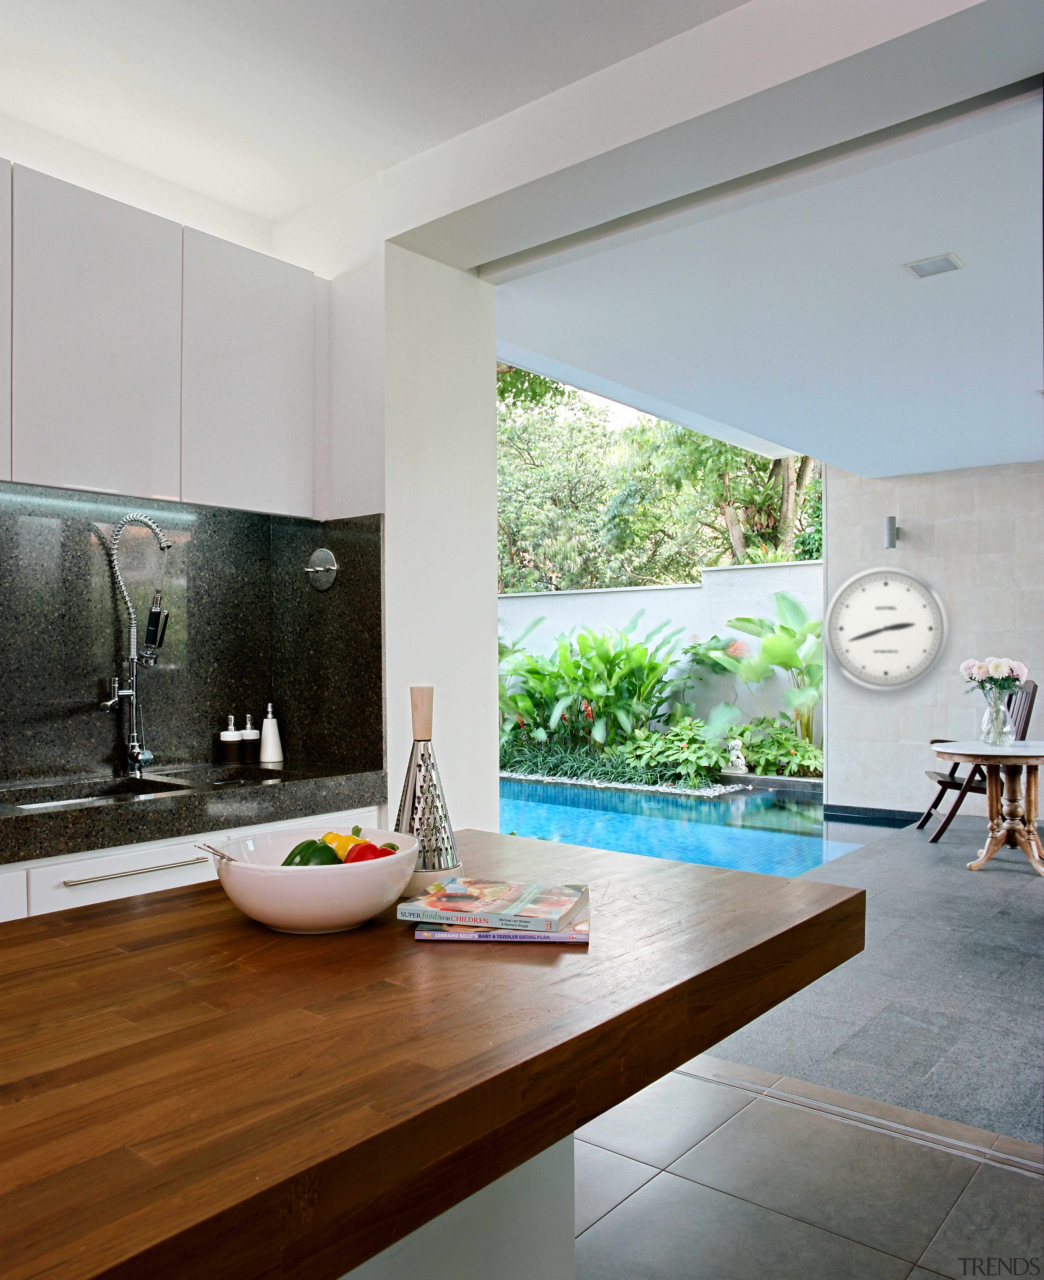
2:42
